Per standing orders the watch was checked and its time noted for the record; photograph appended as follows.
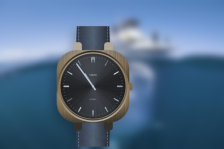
10:54
